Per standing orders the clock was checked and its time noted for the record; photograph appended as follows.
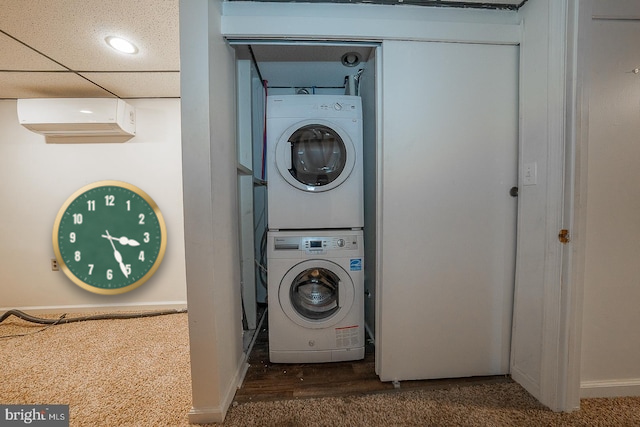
3:26
